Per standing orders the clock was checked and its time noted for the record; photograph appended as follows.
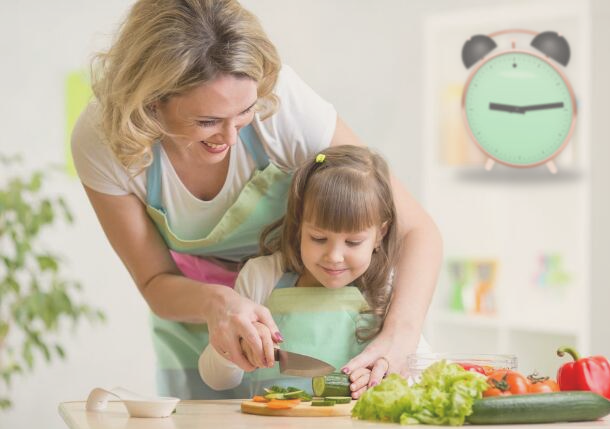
9:14
